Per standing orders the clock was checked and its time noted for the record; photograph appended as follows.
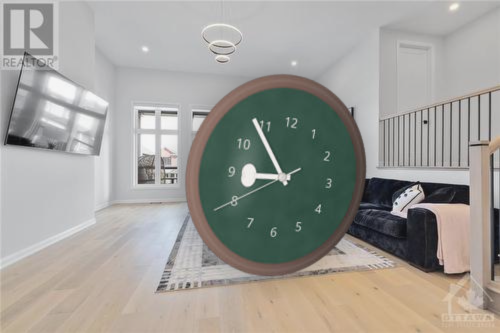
8:53:40
